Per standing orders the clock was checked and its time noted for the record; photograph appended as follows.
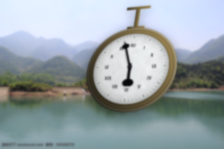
5:57
